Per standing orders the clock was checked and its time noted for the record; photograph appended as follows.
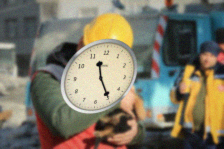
11:25
